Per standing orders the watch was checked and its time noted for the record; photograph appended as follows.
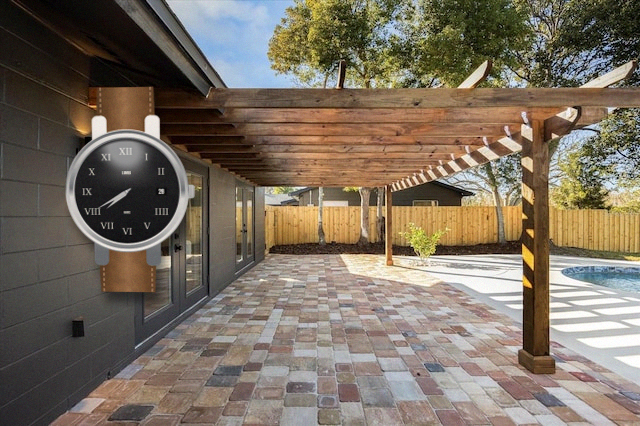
7:40
